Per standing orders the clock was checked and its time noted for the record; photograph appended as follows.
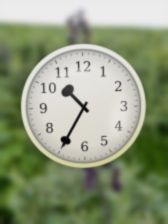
10:35
